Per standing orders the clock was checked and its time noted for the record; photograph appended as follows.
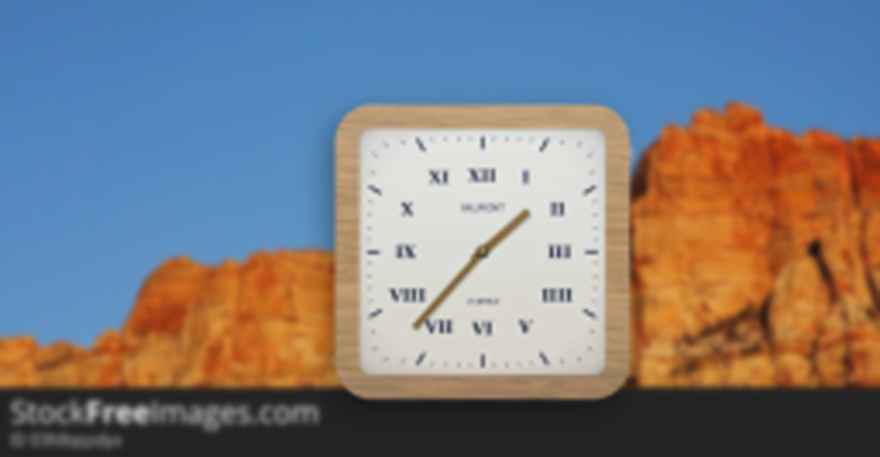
1:37
